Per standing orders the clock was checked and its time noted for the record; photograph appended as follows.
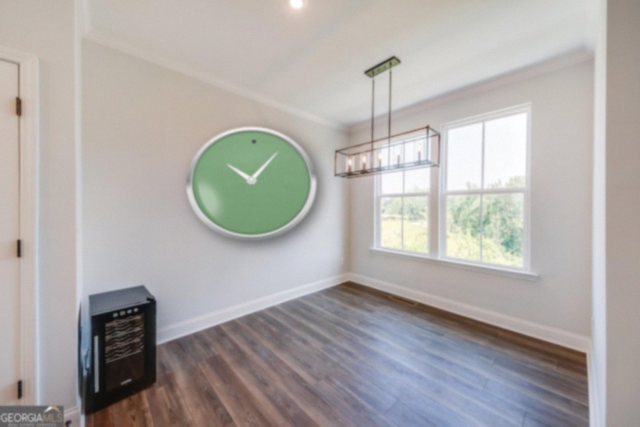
10:06
